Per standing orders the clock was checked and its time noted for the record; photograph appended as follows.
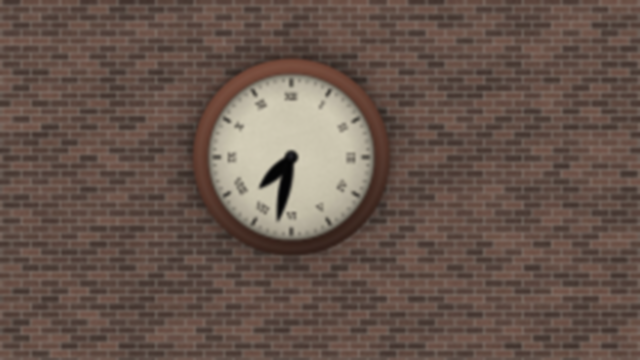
7:32
